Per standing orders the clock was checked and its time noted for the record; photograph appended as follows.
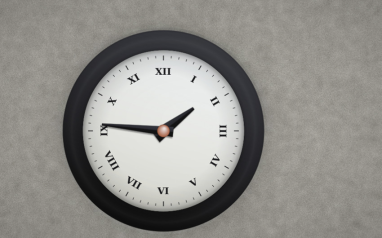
1:46
